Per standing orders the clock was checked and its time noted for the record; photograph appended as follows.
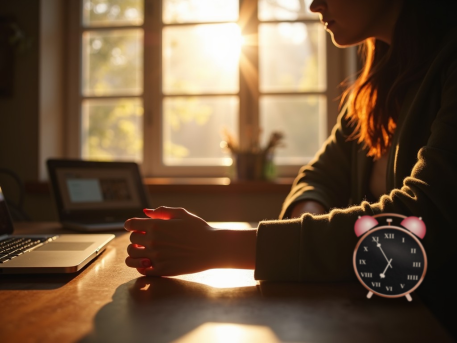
6:55
